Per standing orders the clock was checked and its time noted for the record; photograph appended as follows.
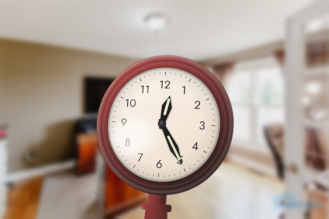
12:25
